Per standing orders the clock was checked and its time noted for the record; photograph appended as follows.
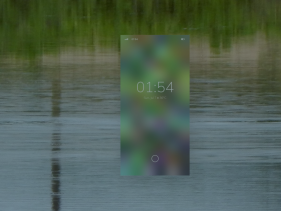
1:54
